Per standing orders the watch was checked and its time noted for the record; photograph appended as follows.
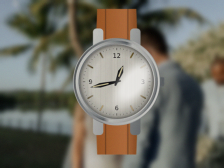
12:43
